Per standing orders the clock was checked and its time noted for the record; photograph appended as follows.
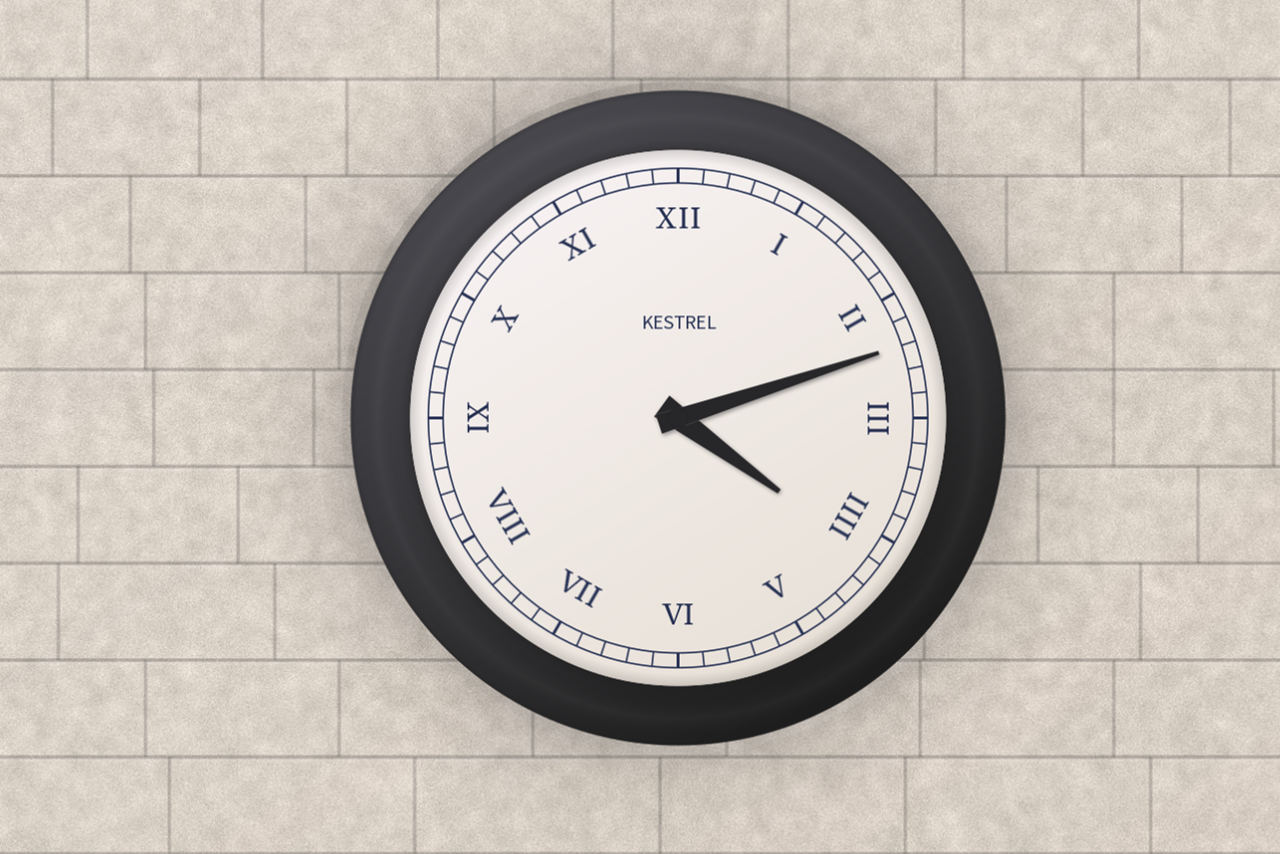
4:12
